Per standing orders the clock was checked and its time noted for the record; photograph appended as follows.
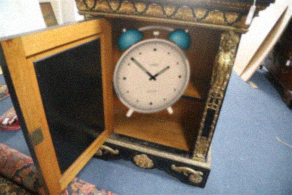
1:52
